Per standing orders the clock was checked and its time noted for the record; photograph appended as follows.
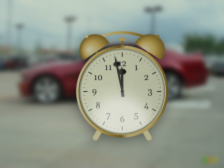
11:58
